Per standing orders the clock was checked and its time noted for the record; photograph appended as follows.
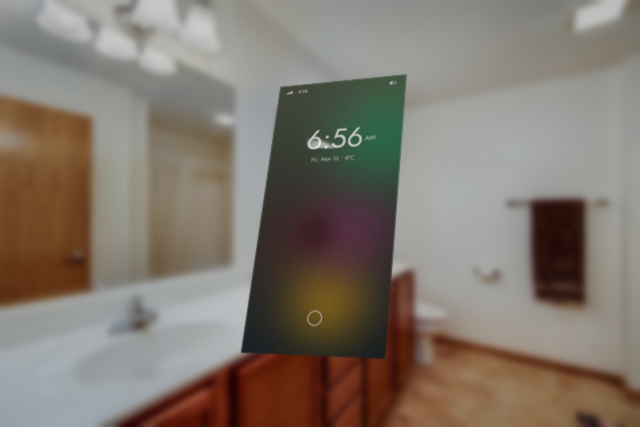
6:56
